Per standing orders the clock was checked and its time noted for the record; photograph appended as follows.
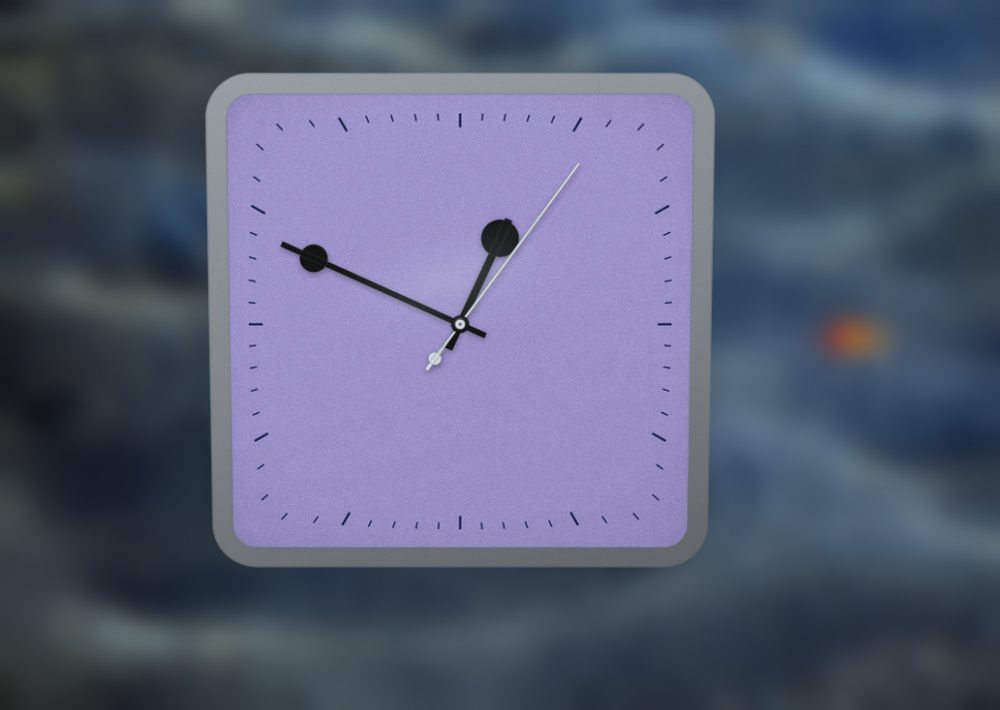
12:49:06
